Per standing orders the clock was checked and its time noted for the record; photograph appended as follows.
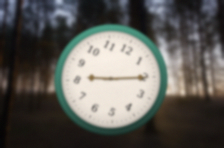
8:10
